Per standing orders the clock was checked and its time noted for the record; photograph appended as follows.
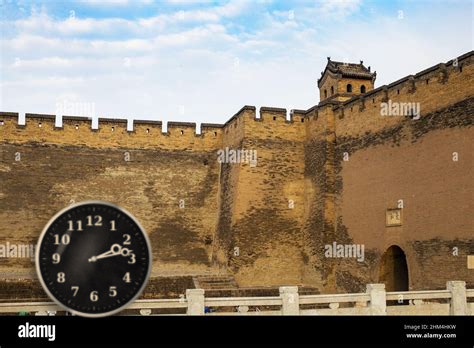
2:13
